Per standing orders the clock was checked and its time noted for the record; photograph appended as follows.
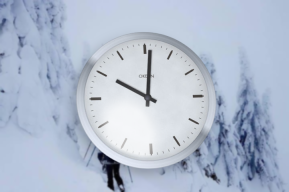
10:01
